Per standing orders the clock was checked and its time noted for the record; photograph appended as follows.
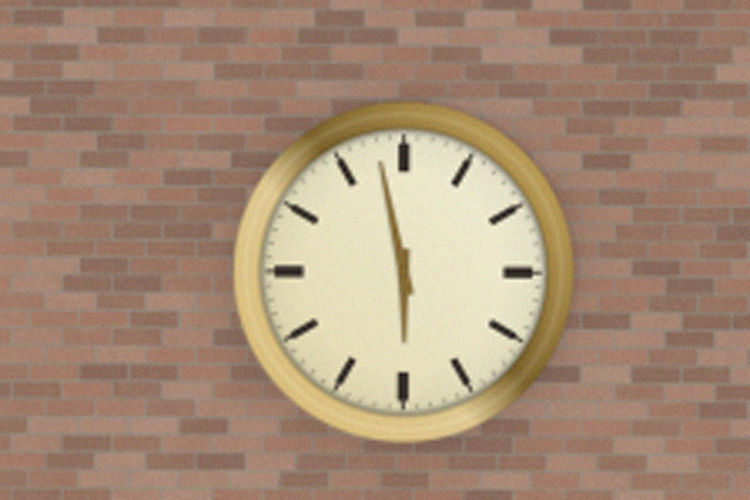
5:58
